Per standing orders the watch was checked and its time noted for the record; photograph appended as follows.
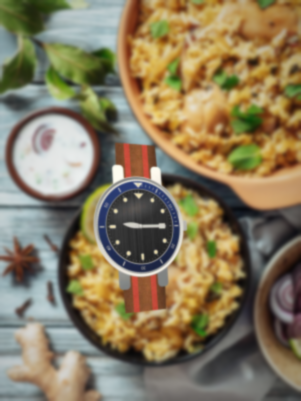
9:15
